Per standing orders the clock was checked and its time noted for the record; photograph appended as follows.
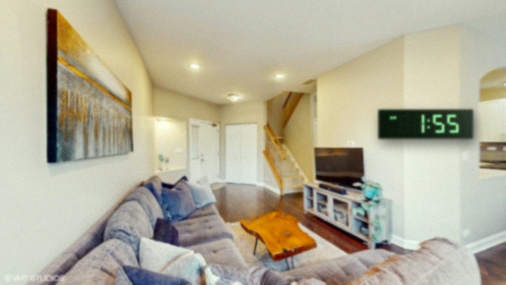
1:55
